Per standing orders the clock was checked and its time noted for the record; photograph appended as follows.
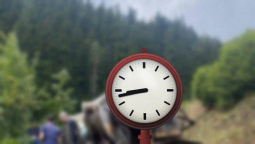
8:43
